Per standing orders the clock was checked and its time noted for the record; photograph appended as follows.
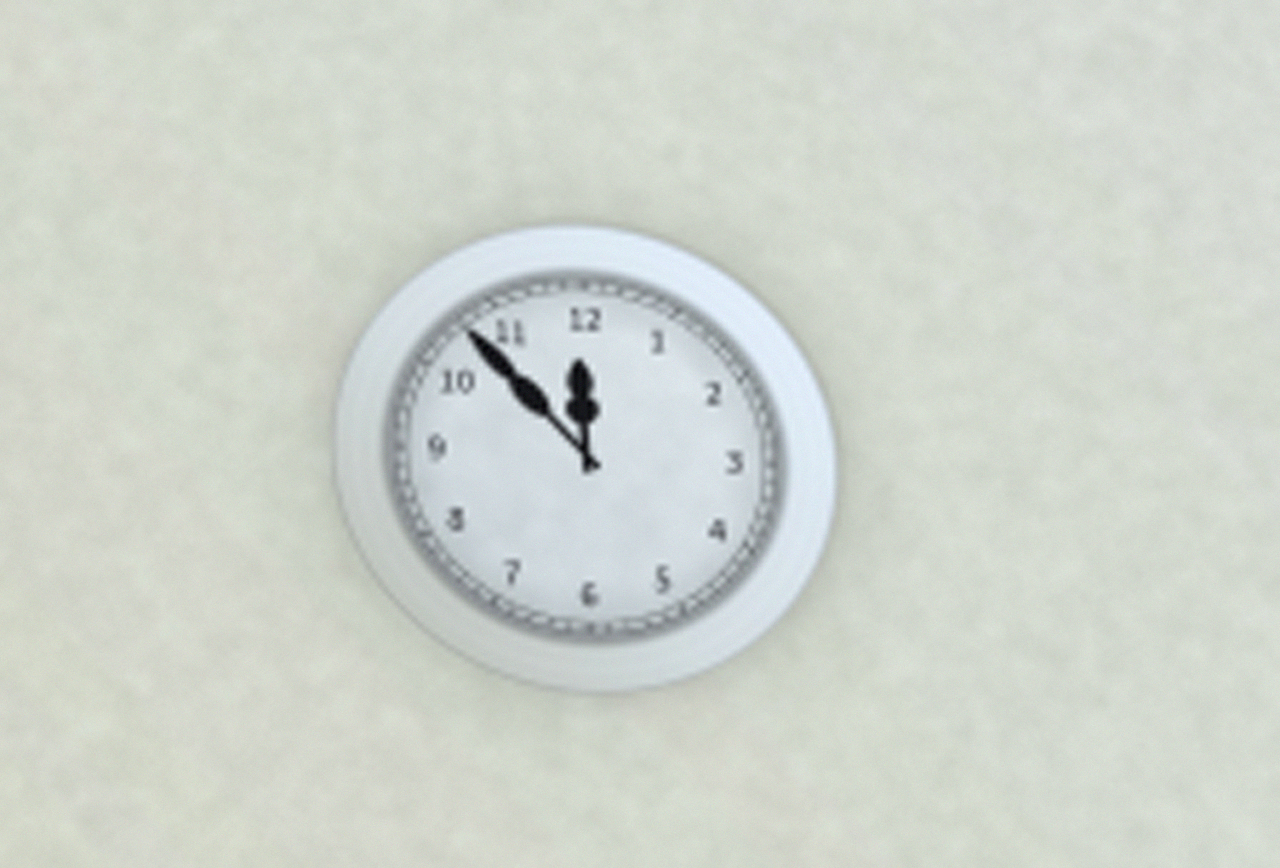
11:53
